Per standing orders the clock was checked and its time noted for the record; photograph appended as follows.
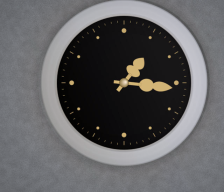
1:16
